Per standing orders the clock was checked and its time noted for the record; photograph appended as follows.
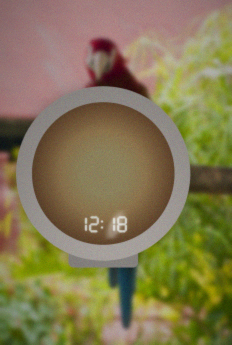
12:18
